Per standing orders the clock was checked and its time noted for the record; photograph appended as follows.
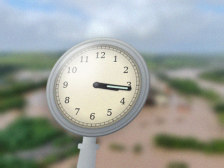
3:16
